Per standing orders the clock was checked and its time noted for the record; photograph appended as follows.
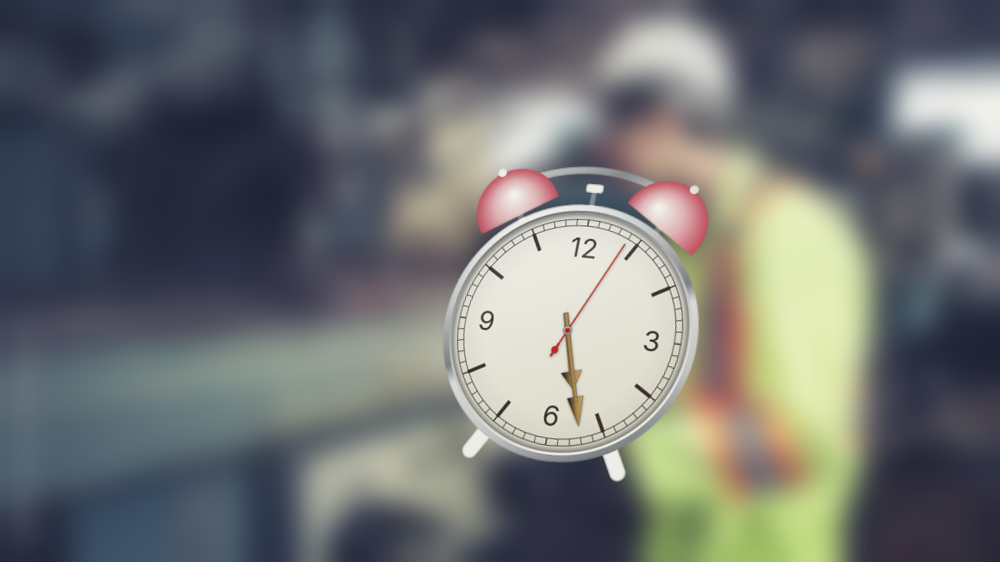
5:27:04
